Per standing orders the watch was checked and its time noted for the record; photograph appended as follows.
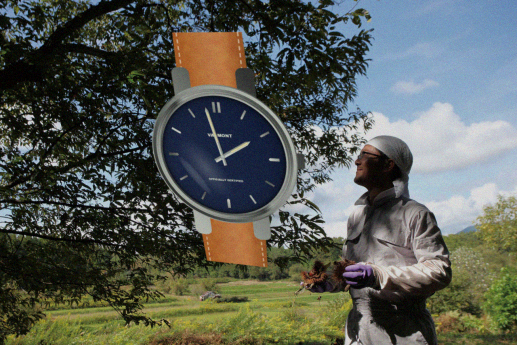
1:58
